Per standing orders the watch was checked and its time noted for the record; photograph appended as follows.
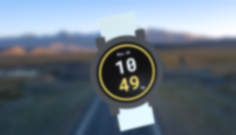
10:49
